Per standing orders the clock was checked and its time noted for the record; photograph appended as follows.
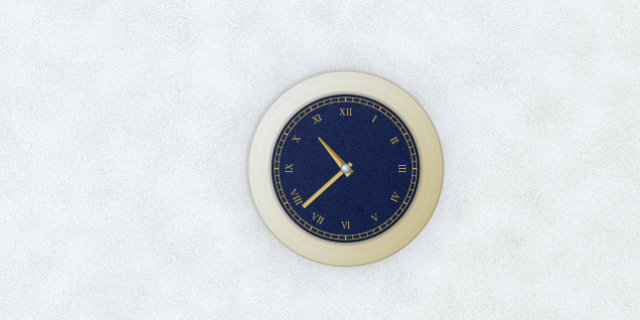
10:38
